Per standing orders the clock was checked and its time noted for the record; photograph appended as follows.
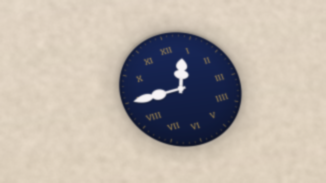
12:45
